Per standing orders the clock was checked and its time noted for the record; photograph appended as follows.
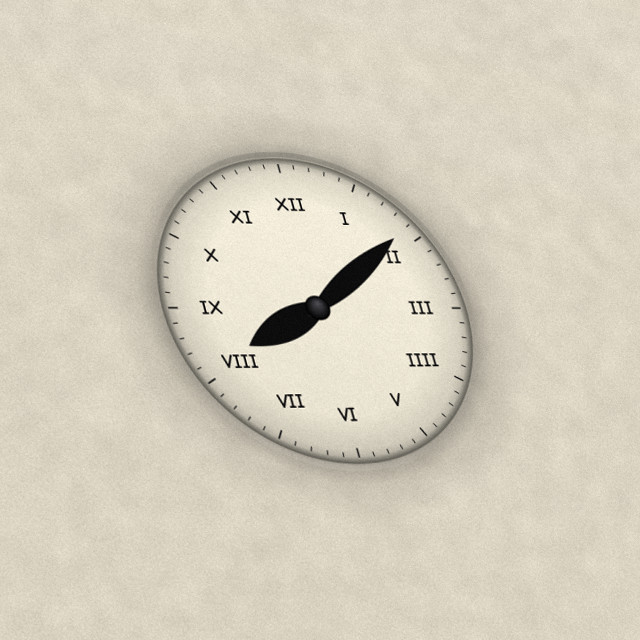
8:09
